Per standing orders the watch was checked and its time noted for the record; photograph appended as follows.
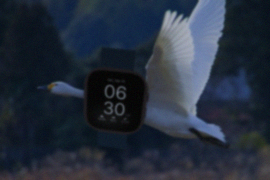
6:30
